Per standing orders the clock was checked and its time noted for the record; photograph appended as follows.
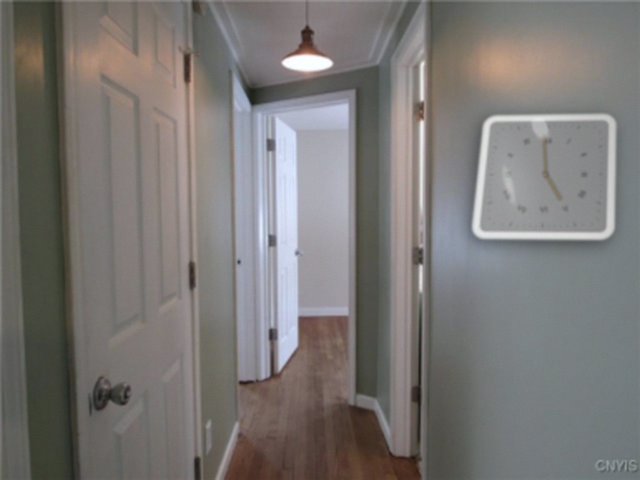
4:59
